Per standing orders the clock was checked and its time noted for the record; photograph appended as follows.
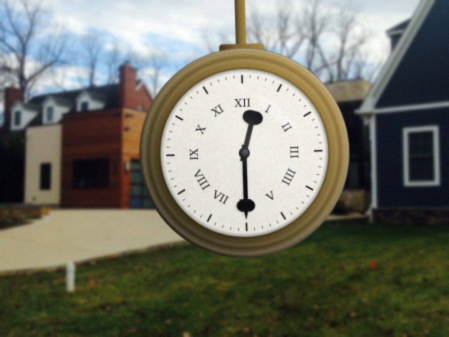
12:30
